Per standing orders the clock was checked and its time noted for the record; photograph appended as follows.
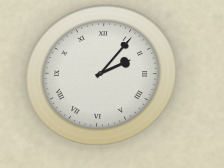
2:06
